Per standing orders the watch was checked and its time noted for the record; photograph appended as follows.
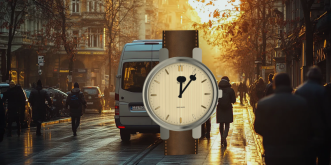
12:06
